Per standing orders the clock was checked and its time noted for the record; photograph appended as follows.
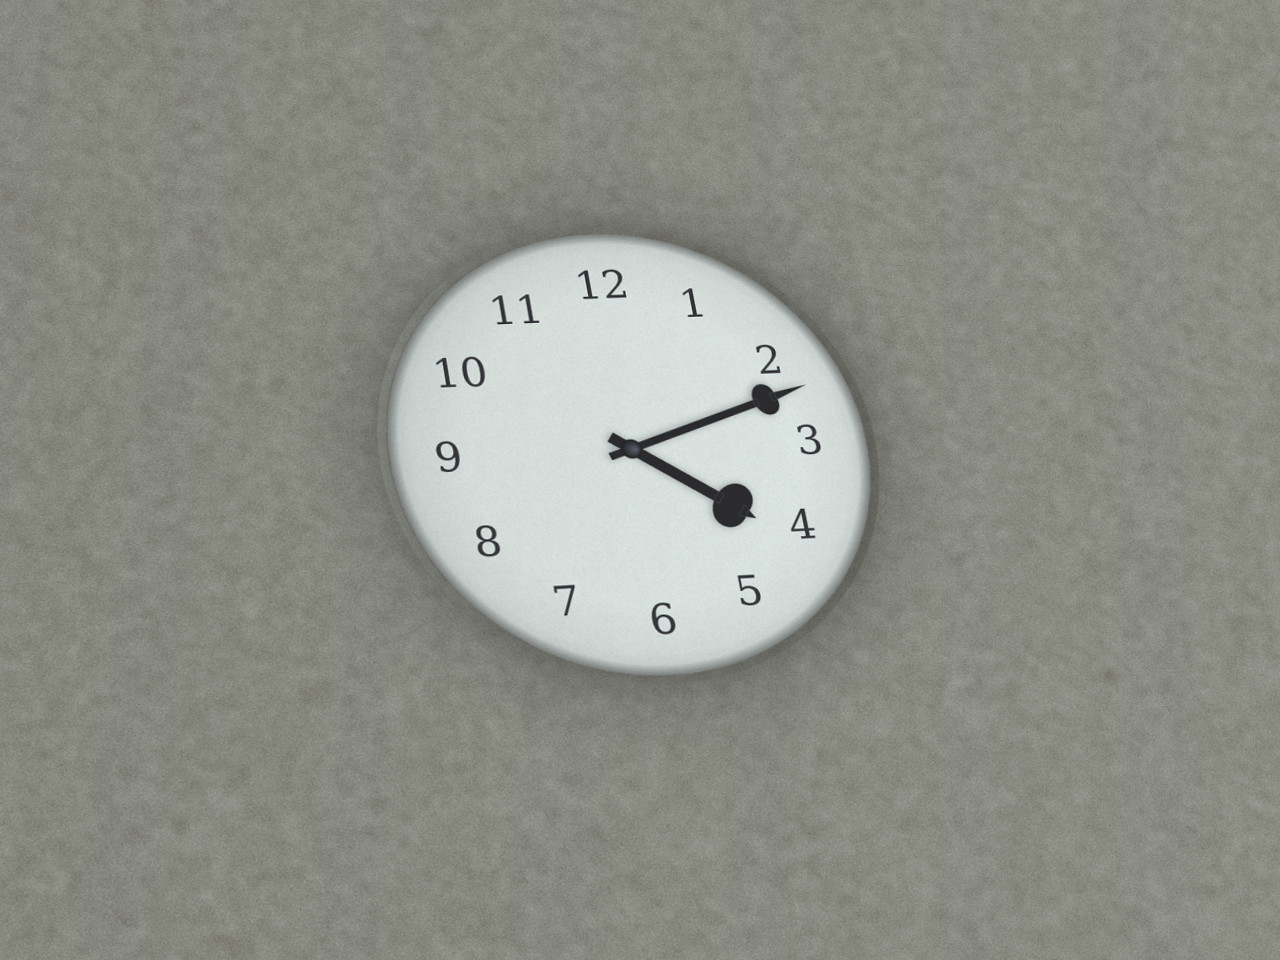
4:12
